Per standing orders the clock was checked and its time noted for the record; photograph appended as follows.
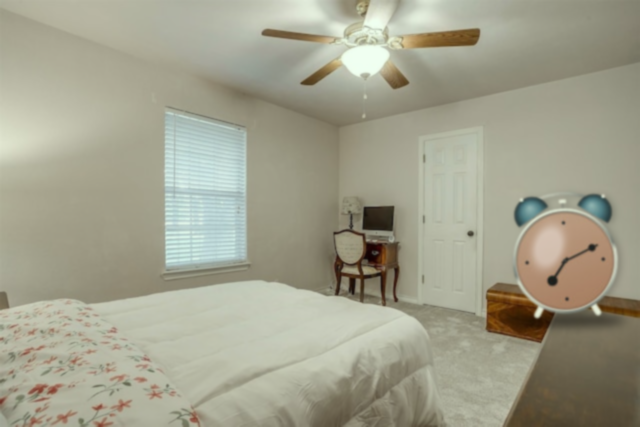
7:11
